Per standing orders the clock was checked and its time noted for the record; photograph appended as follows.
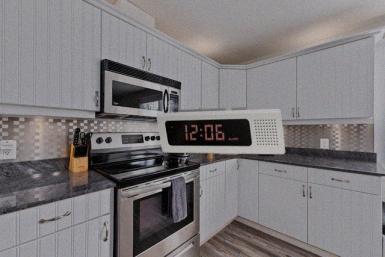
12:06
